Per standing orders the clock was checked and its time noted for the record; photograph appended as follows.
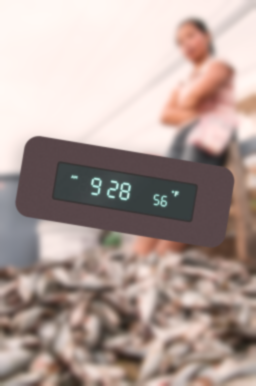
9:28
